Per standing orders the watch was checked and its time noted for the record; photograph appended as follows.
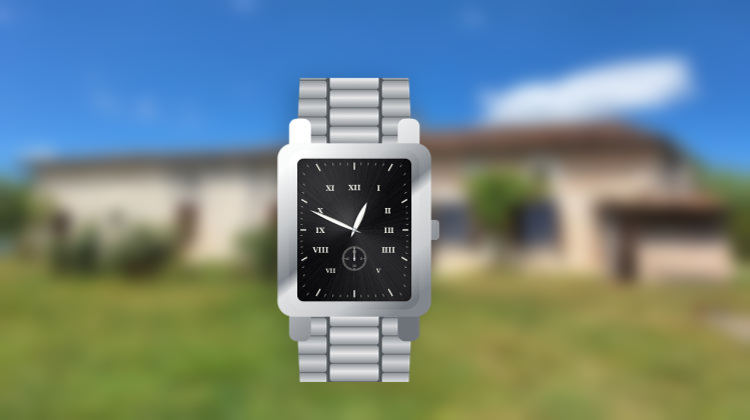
12:49
